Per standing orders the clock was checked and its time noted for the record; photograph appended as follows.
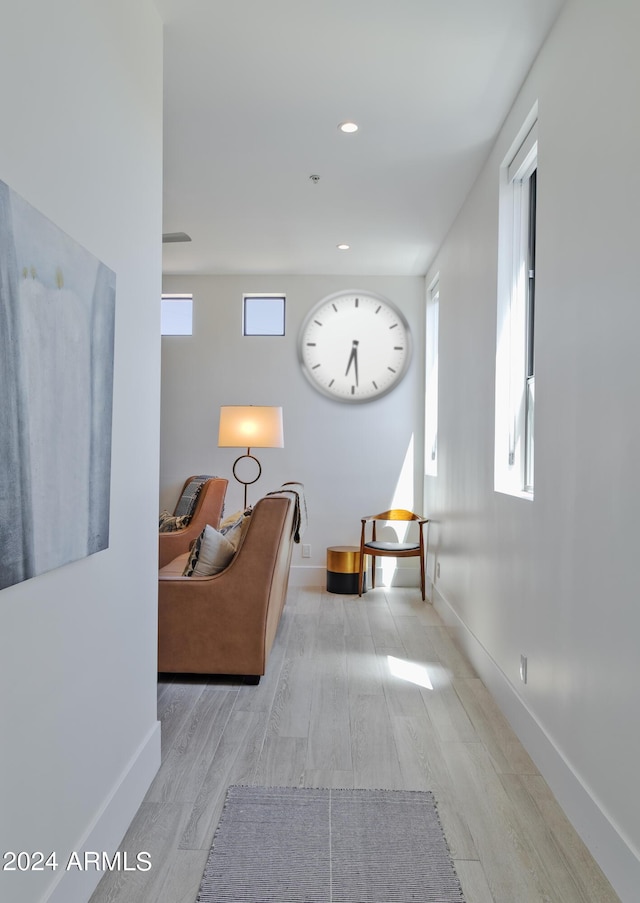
6:29
